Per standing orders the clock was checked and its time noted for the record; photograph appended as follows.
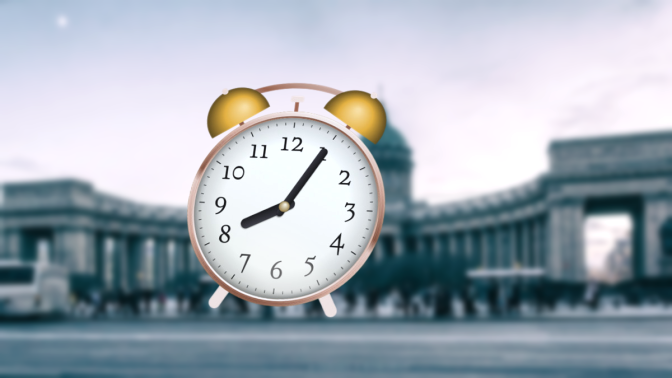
8:05
